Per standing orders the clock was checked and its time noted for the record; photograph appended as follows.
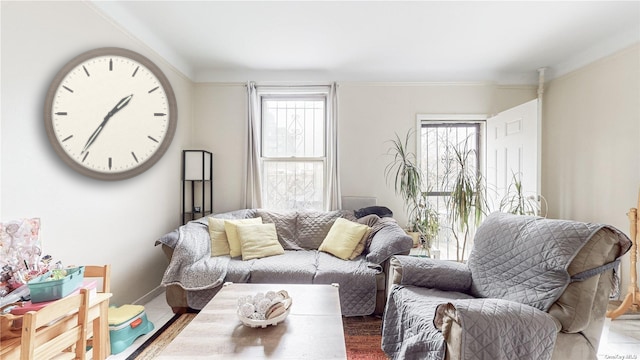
1:36
